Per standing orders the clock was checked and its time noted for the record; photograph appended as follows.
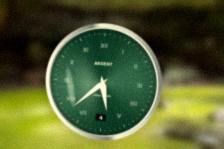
5:38
